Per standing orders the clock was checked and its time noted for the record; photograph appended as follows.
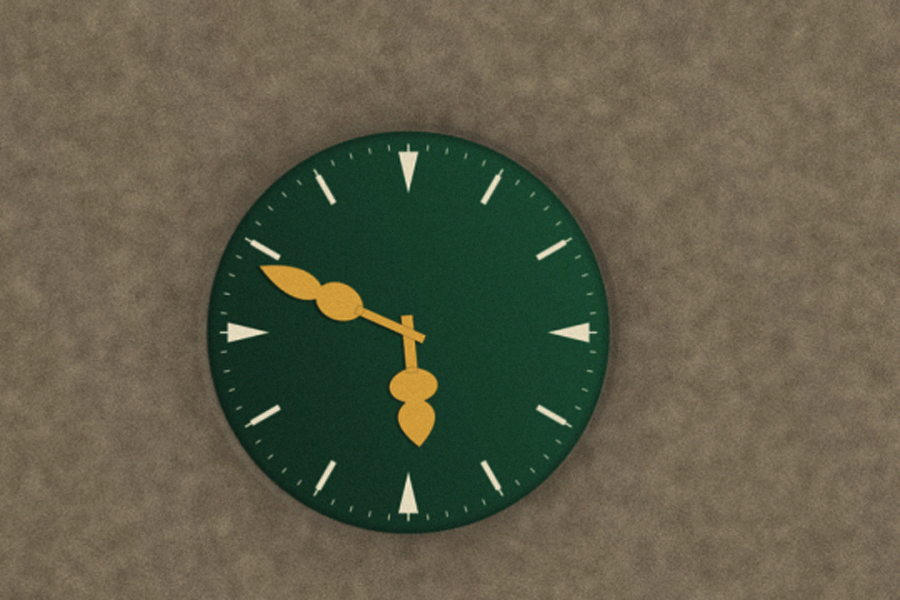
5:49
